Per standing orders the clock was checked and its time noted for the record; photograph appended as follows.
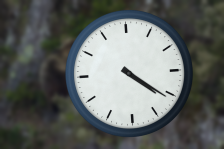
4:21
